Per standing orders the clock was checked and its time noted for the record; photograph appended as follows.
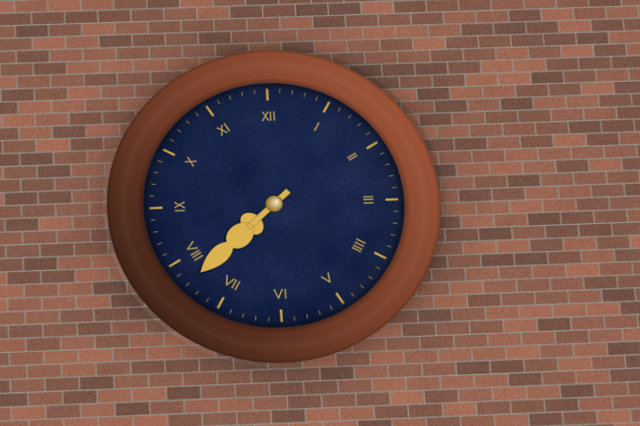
7:38
